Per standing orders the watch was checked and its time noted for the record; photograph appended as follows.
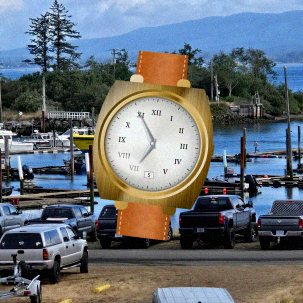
6:55
